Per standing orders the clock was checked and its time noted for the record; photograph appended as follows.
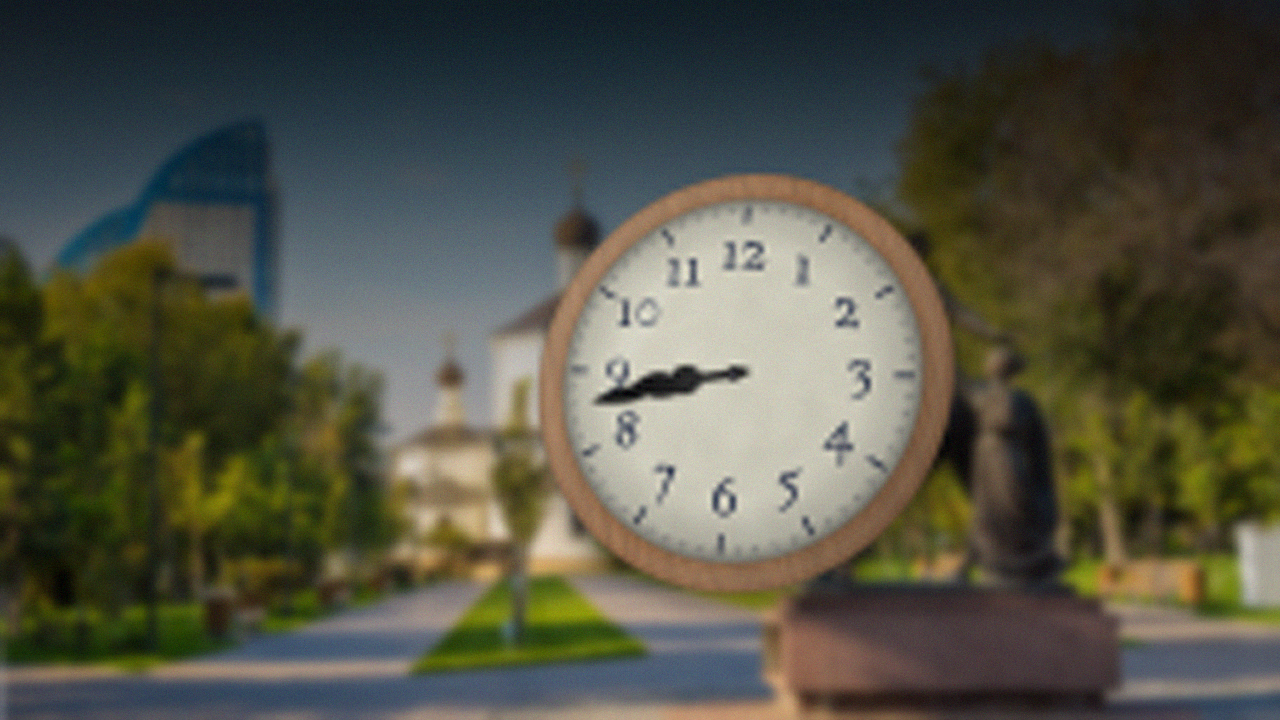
8:43
